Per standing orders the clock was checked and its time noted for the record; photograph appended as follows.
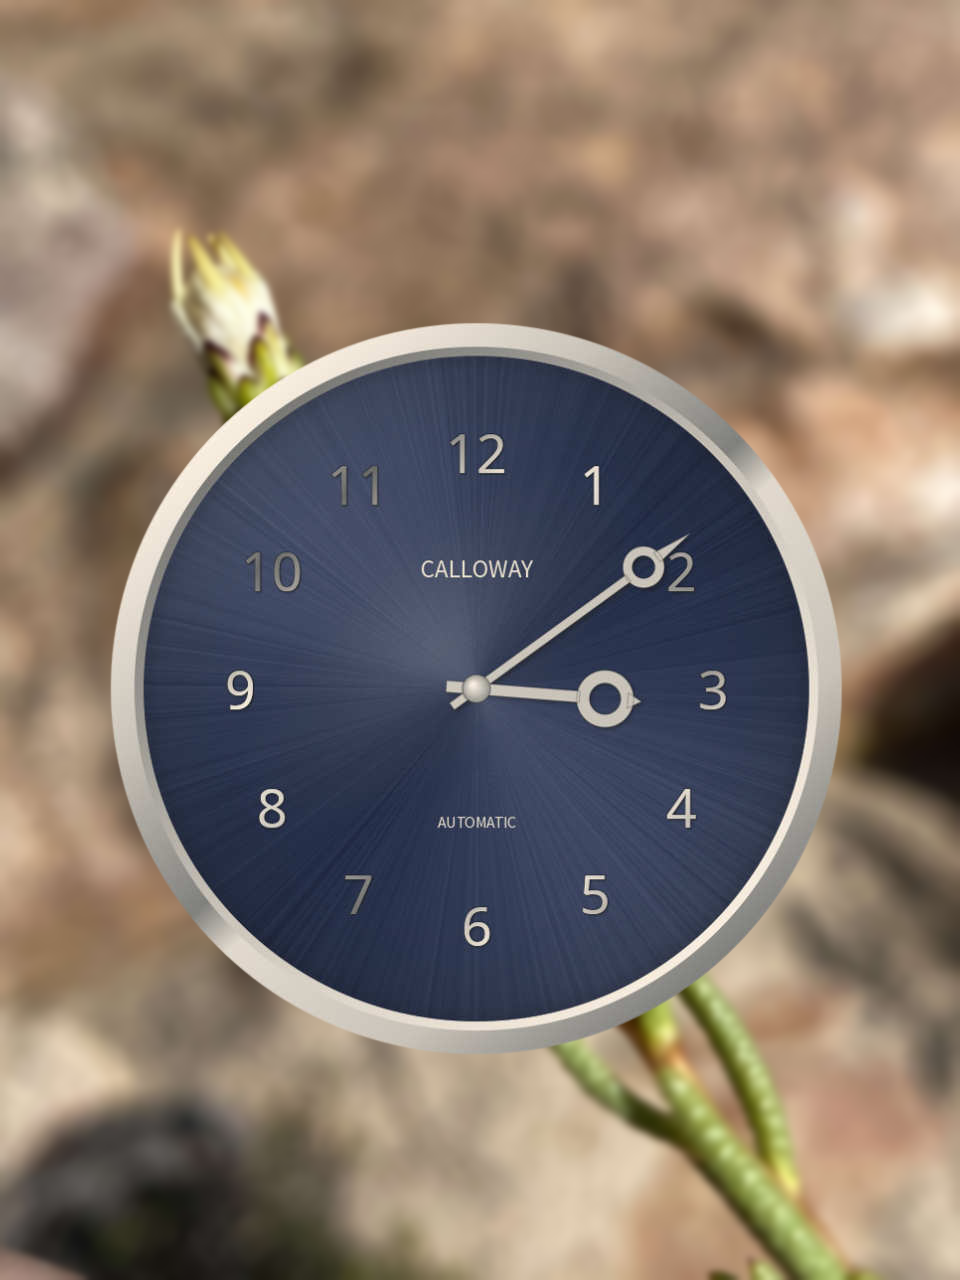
3:09
